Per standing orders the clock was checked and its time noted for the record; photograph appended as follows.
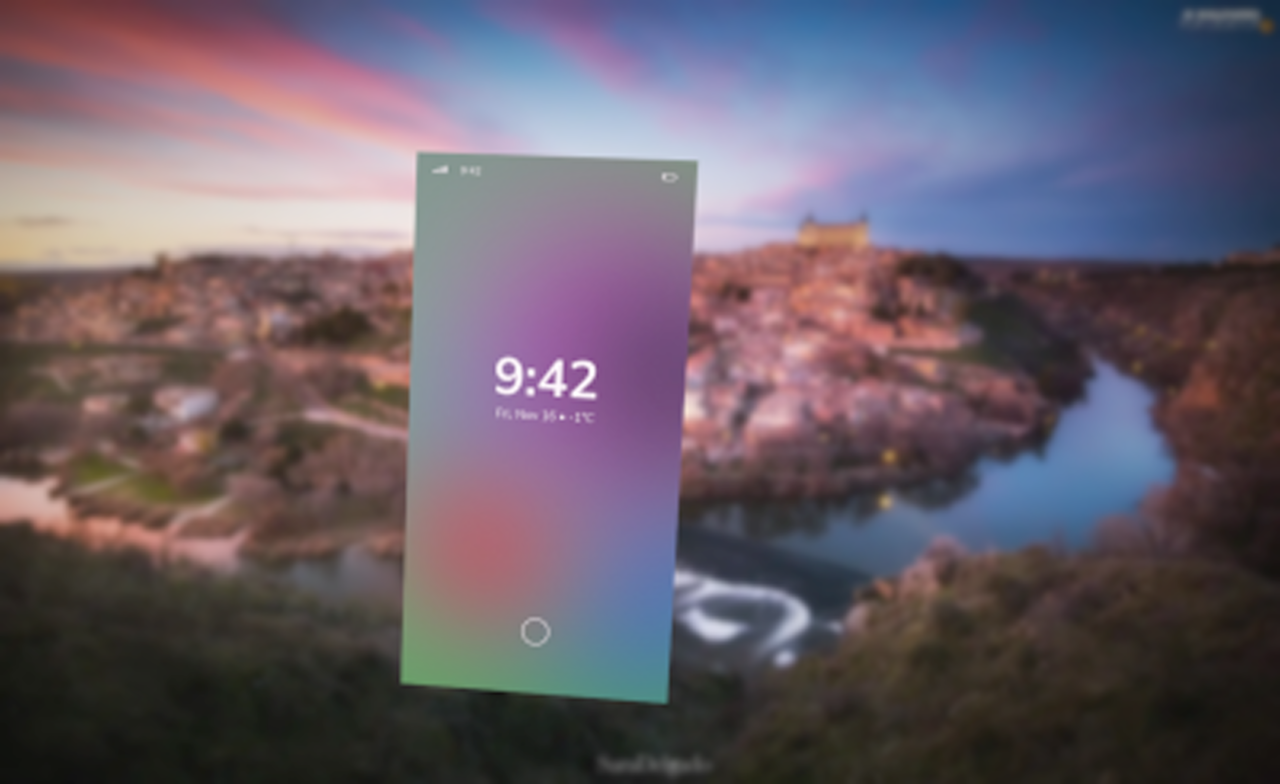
9:42
